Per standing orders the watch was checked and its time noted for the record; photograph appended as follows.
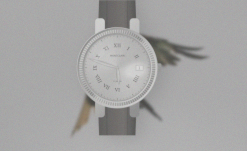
5:48
